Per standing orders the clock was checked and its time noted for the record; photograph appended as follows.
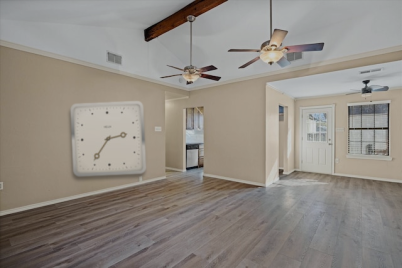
2:36
